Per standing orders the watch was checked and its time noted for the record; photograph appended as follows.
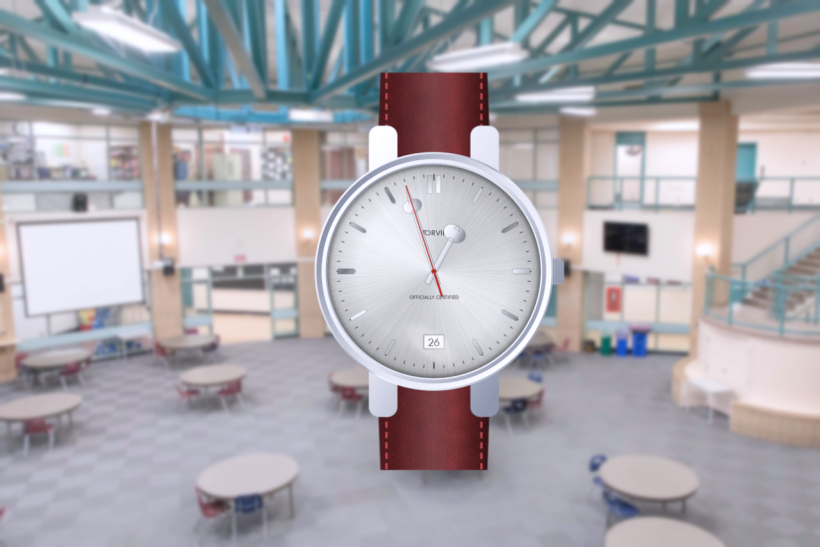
12:56:57
